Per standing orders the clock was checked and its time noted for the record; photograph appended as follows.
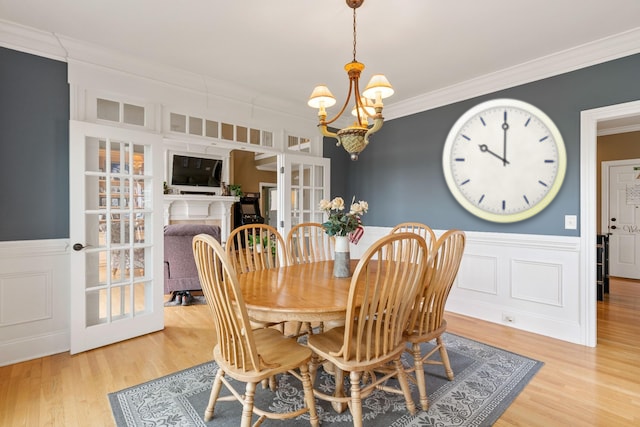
10:00
